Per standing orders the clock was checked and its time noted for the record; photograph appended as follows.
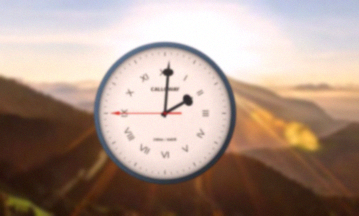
2:00:45
